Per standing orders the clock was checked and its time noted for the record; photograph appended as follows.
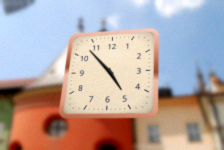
4:53
